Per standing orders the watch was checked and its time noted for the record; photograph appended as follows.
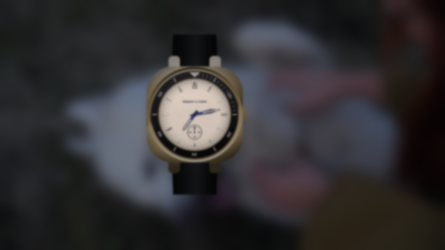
7:13
